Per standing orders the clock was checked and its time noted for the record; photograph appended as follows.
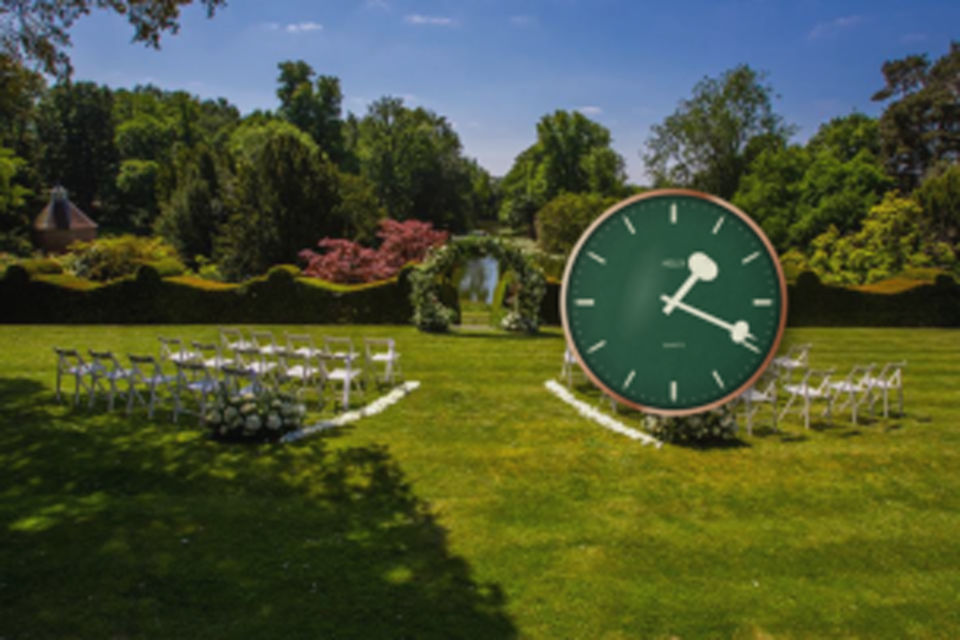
1:19
